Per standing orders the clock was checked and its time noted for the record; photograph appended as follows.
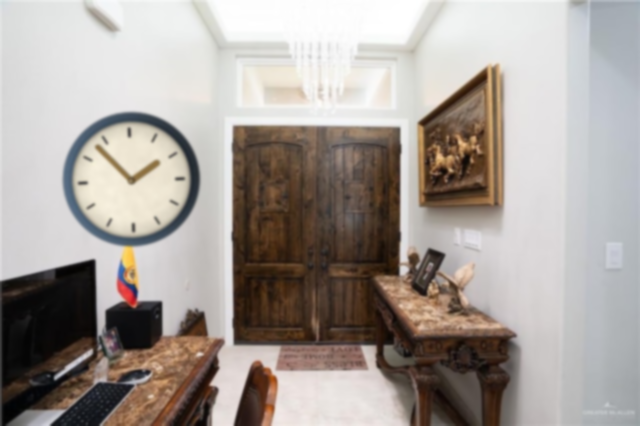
1:53
